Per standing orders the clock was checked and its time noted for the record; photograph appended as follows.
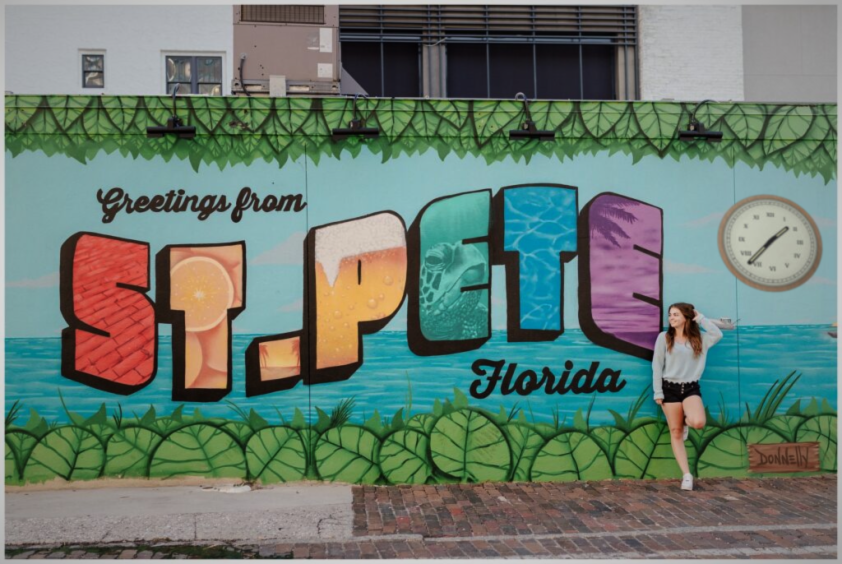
1:37
